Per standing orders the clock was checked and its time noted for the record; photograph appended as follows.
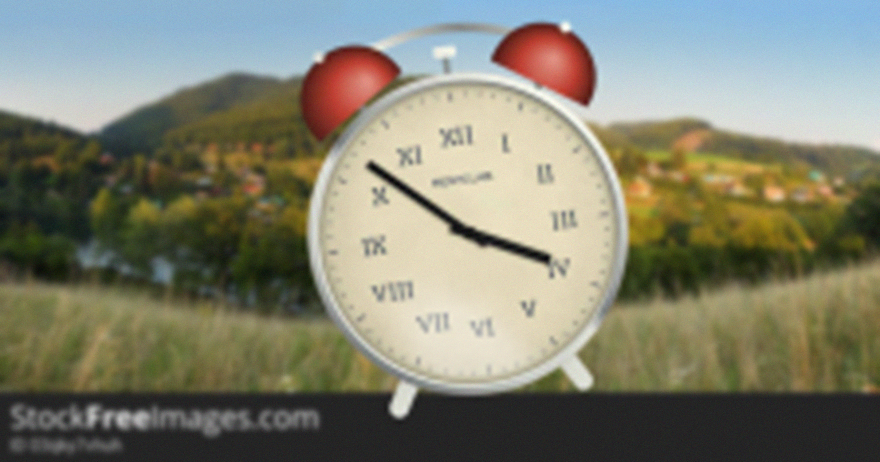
3:52
